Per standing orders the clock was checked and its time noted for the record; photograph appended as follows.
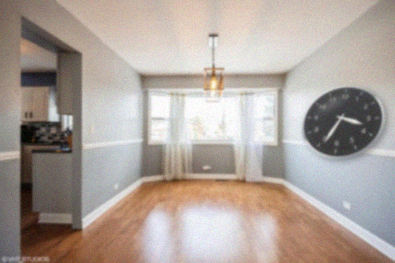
3:34
